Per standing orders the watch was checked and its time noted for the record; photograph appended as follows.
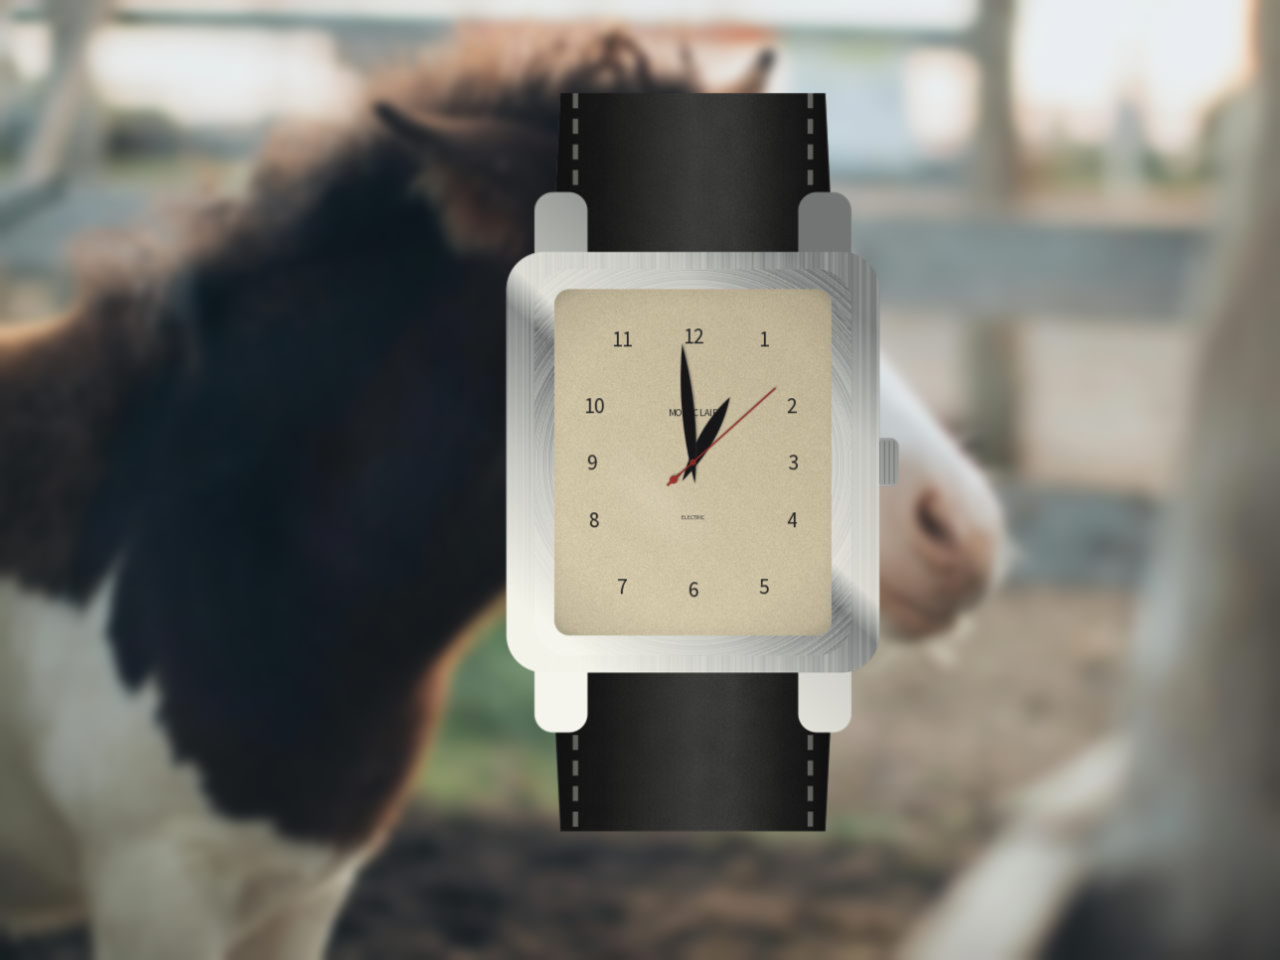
12:59:08
